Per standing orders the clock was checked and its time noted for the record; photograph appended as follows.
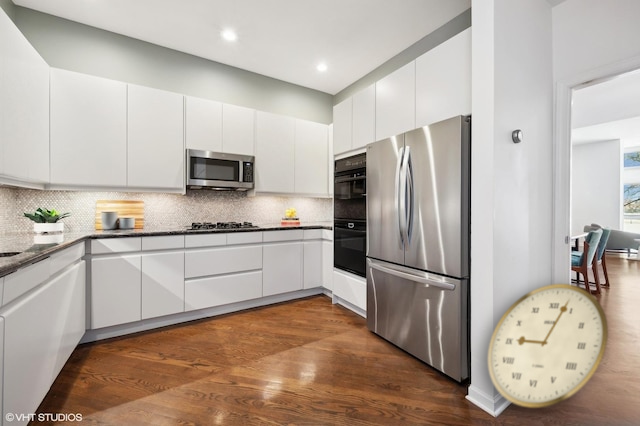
9:03
